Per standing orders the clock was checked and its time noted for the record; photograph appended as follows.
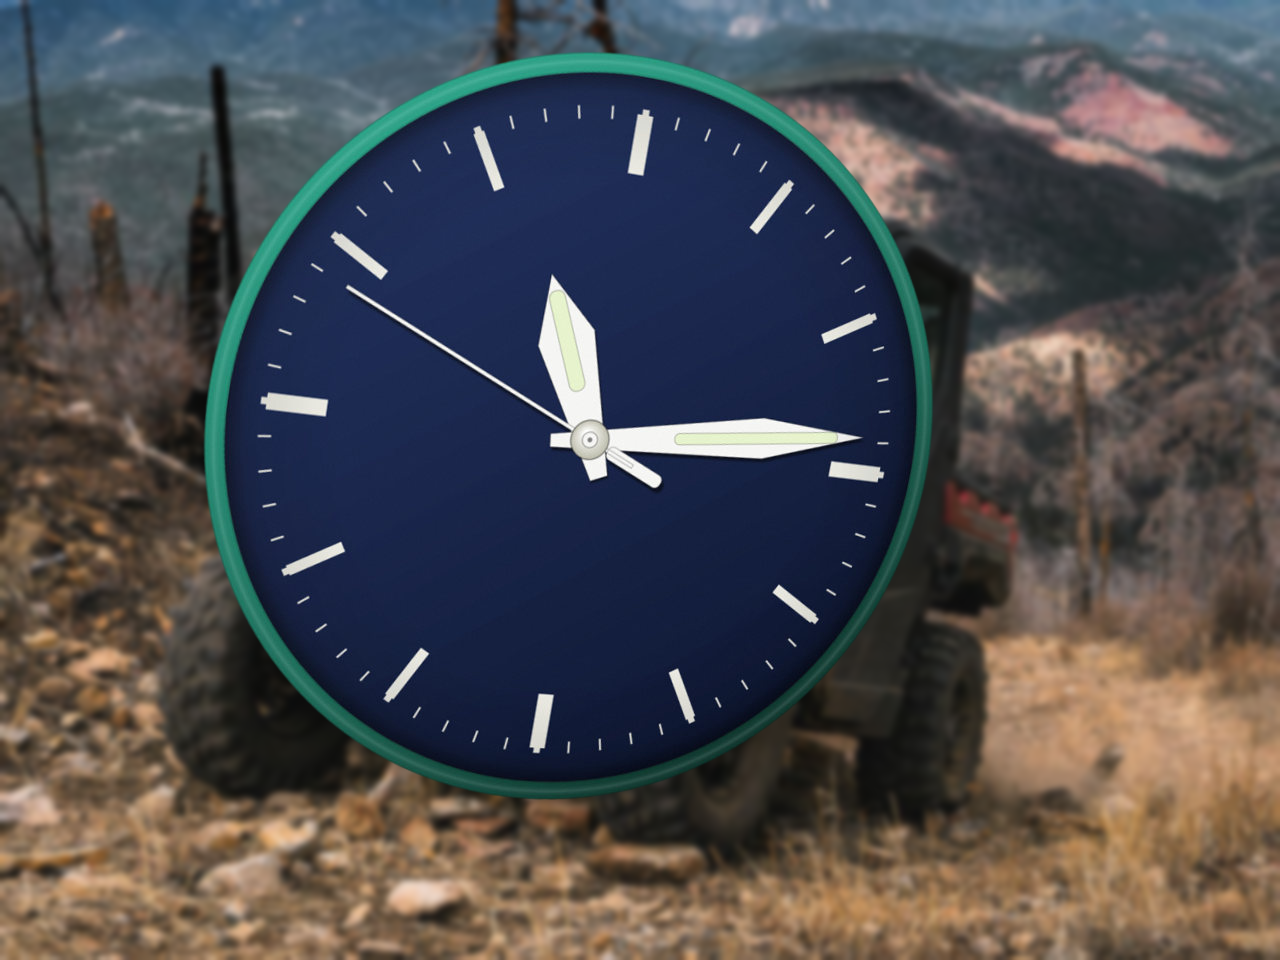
11:13:49
